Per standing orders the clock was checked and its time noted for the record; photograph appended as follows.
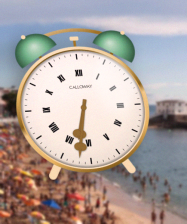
6:32
